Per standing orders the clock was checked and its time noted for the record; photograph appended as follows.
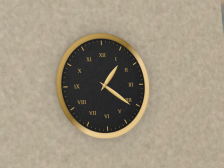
1:21
